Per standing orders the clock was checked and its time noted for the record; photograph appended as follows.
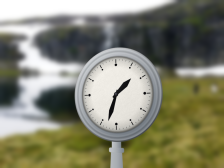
1:33
